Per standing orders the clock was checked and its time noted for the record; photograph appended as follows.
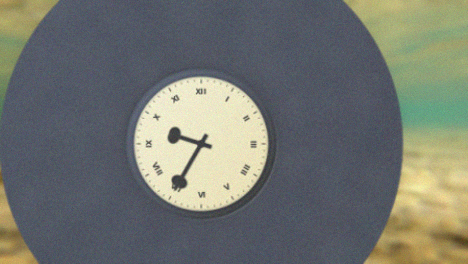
9:35
